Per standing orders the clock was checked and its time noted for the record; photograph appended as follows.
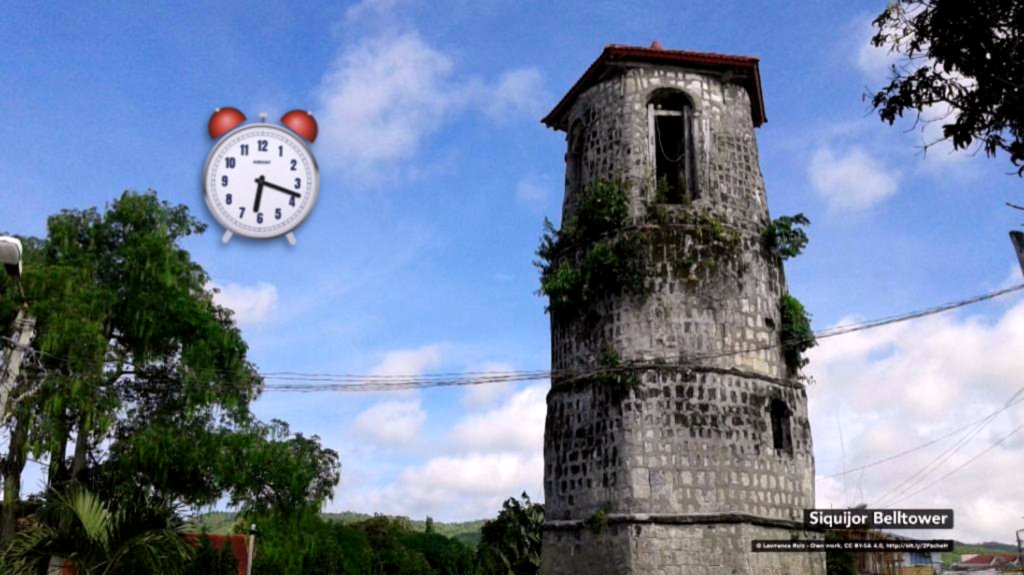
6:18
